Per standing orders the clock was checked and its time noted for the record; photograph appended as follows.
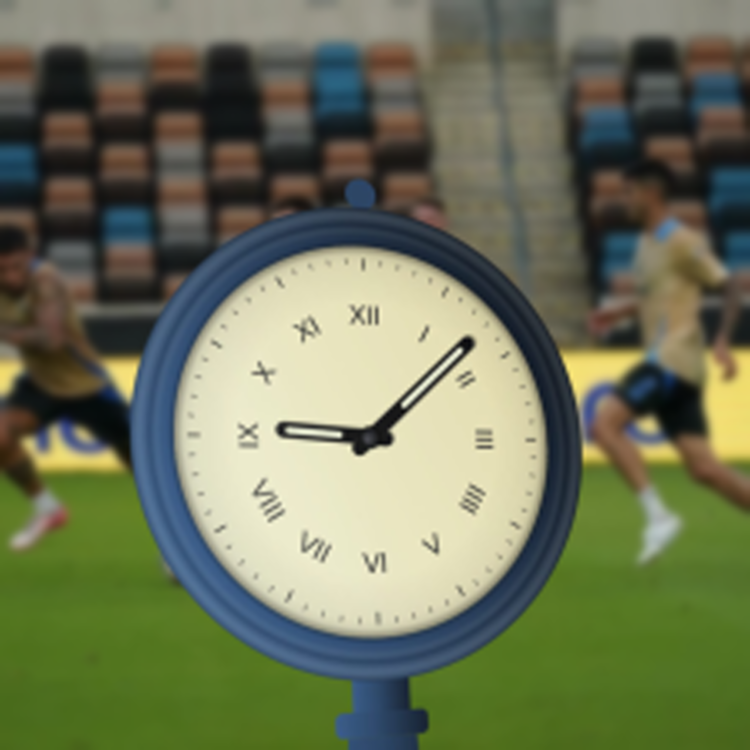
9:08
